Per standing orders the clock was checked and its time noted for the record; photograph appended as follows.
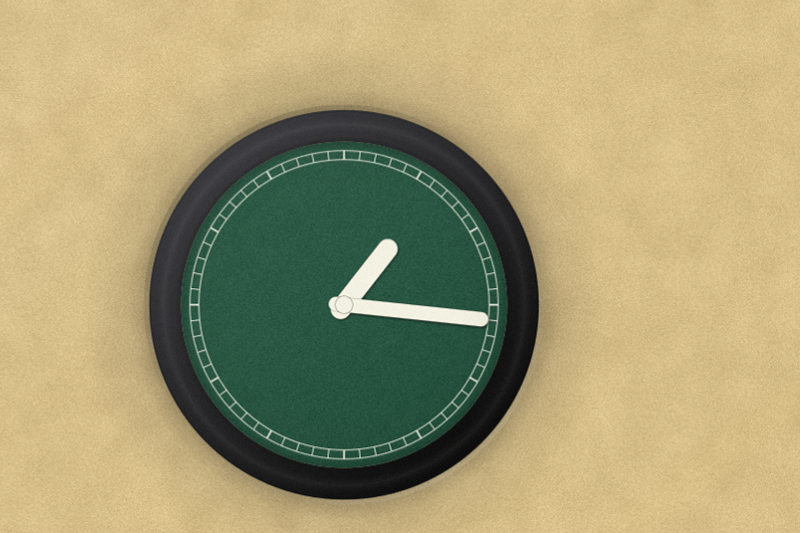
1:16
